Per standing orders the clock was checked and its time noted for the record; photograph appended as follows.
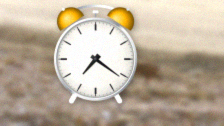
7:21
